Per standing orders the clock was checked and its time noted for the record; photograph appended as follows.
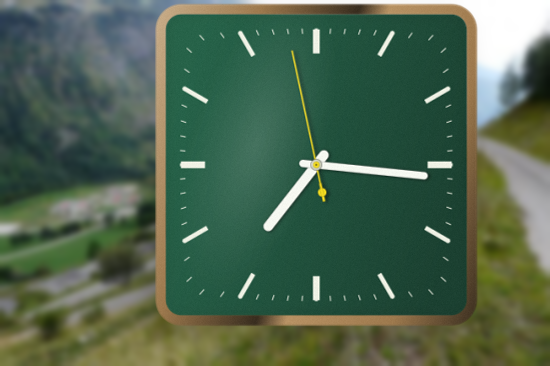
7:15:58
